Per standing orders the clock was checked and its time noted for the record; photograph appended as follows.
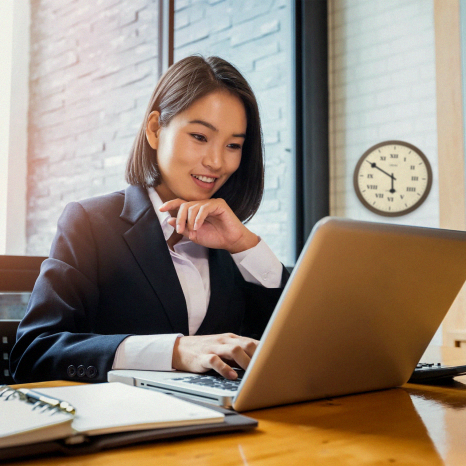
5:50
